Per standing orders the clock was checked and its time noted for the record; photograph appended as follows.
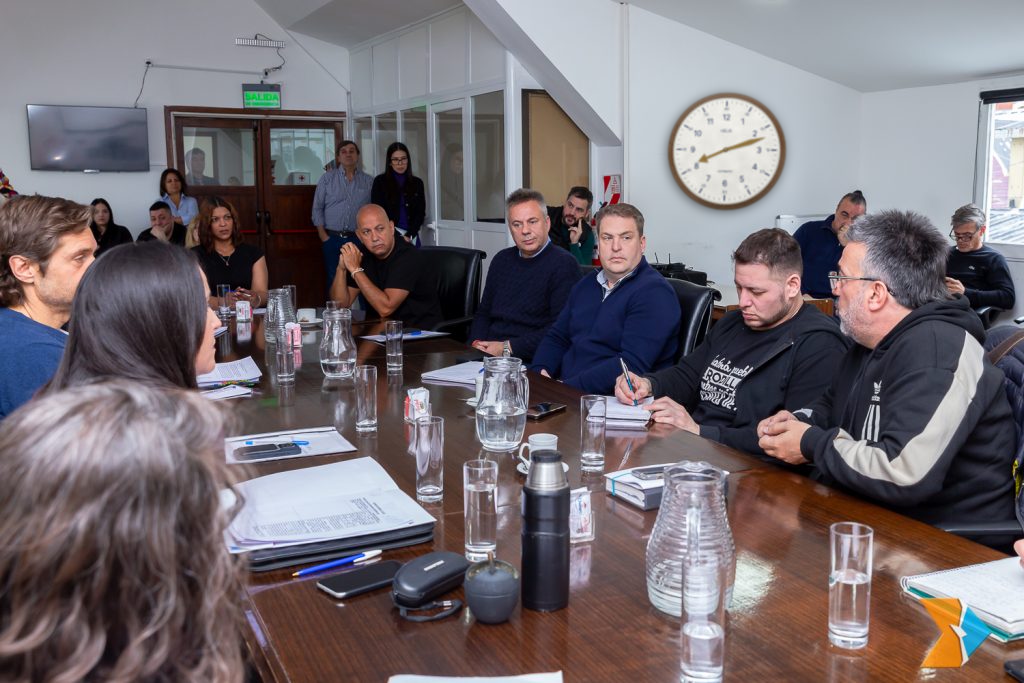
8:12
